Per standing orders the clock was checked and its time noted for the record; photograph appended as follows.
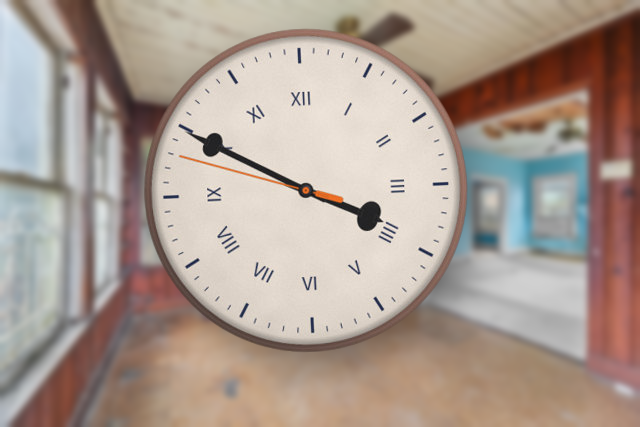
3:49:48
